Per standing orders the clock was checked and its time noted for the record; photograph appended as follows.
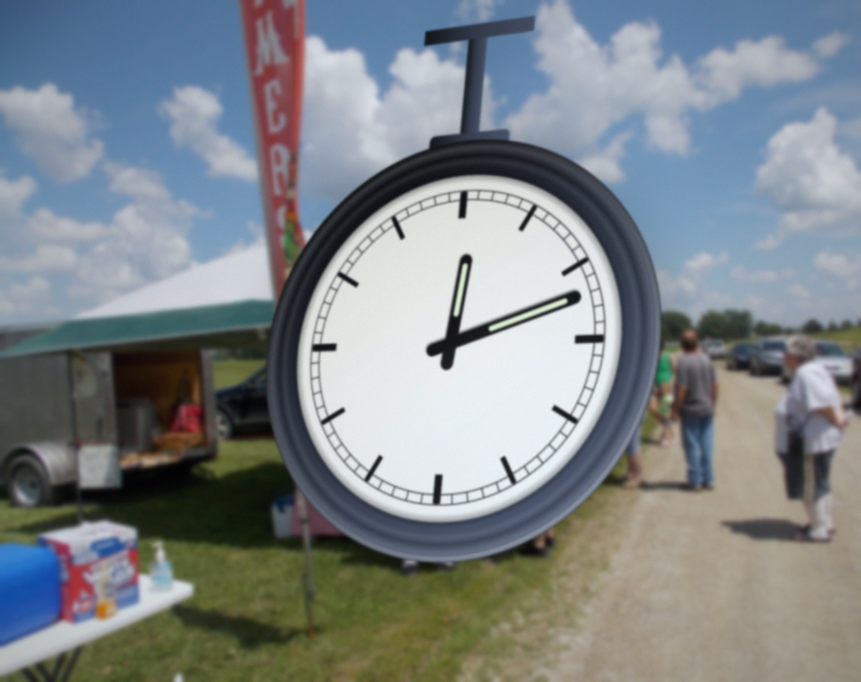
12:12
